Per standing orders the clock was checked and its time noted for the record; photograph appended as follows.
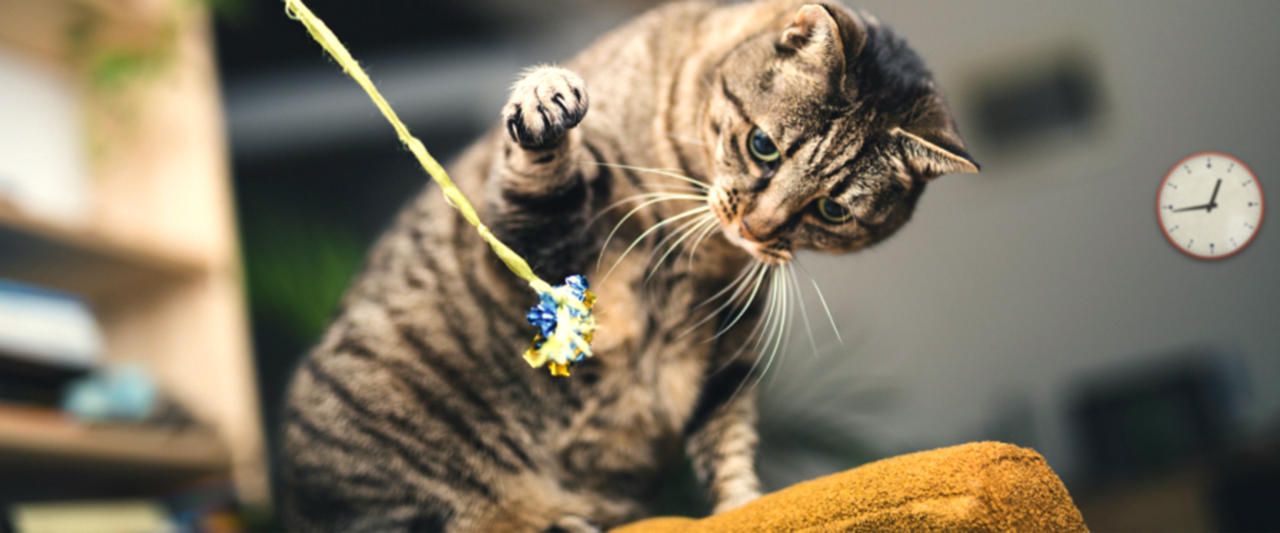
12:44
